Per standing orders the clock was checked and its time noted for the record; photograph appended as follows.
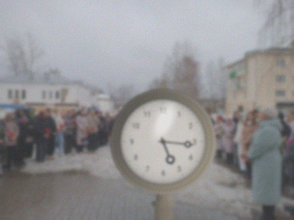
5:16
